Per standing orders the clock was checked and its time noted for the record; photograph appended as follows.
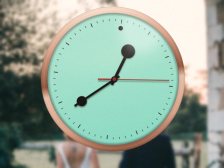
12:38:14
